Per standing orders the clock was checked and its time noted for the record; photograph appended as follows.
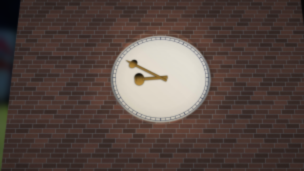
8:50
